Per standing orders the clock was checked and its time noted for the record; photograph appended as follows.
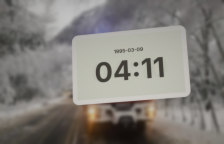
4:11
